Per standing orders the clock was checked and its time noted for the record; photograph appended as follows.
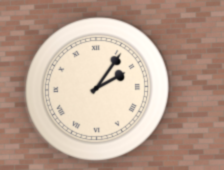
2:06
